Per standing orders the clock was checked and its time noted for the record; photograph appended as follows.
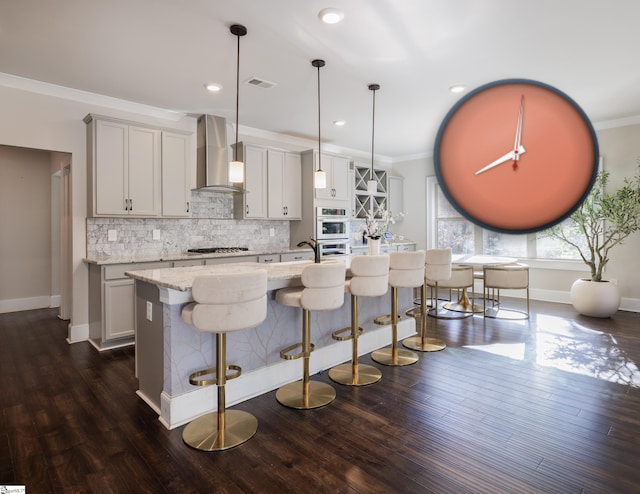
8:01:01
